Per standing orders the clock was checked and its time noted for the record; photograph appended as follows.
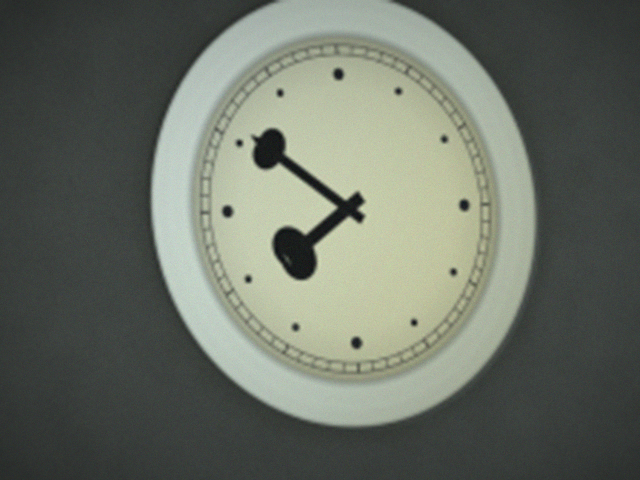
7:51
